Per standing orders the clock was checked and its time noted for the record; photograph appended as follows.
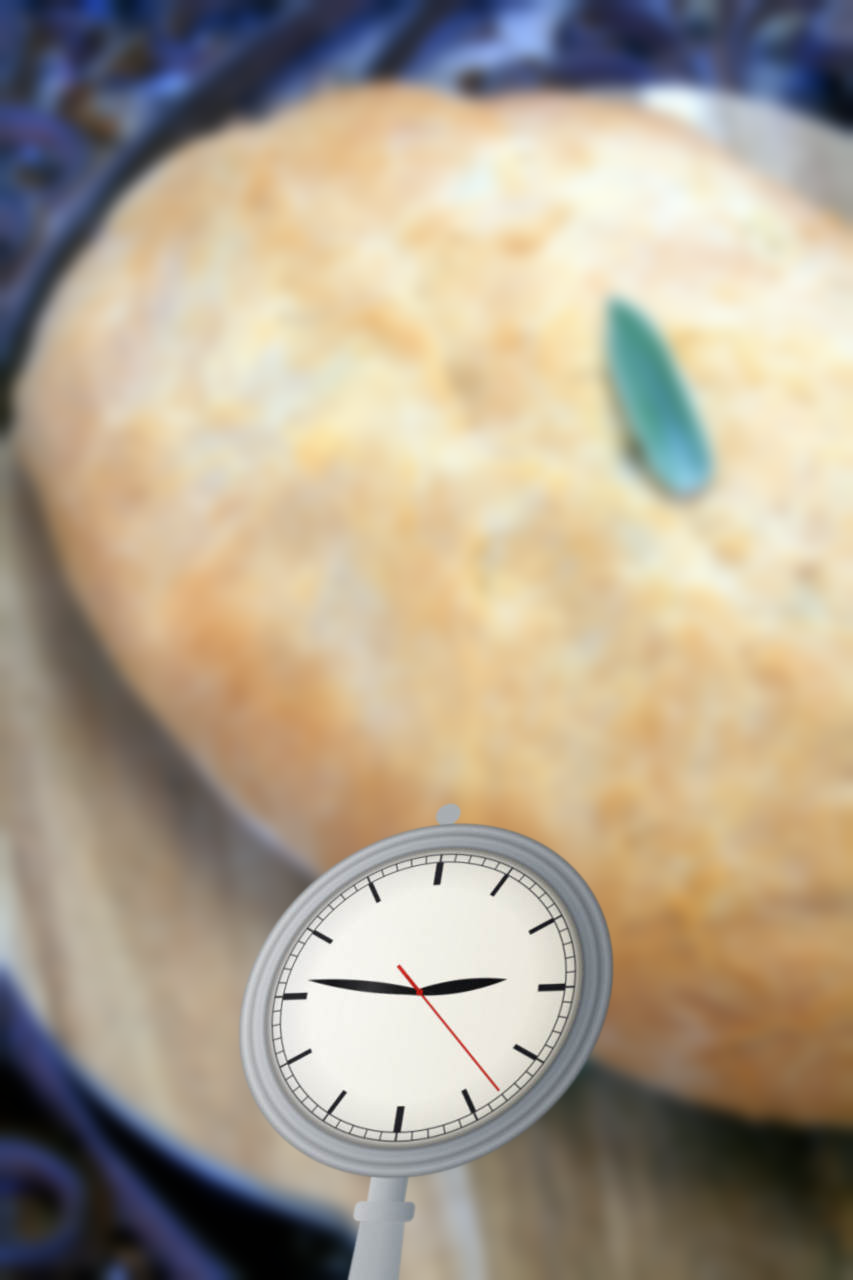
2:46:23
